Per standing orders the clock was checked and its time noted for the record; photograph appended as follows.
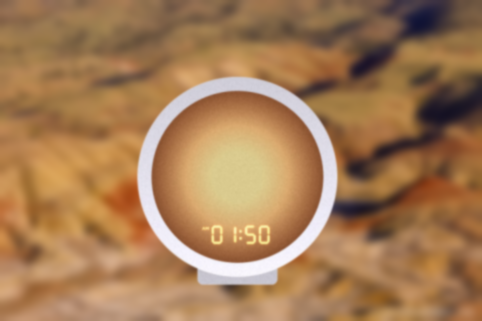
1:50
